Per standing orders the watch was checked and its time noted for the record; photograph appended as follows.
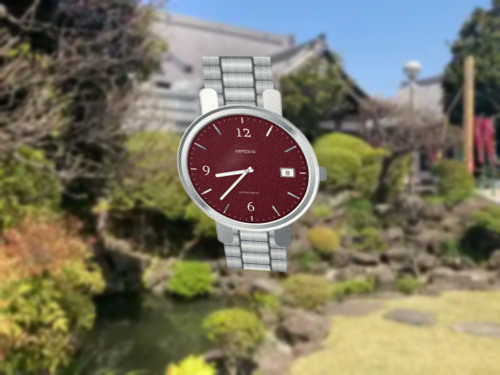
8:37
